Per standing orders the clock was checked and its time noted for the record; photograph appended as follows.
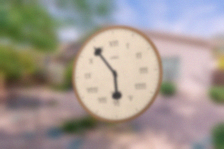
5:54
